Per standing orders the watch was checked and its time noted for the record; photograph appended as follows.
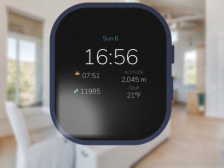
16:56
